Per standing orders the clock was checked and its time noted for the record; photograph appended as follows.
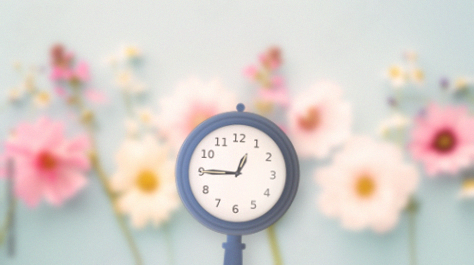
12:45
